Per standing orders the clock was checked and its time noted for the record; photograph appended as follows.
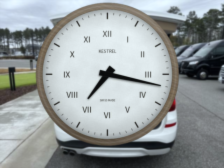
7:17
